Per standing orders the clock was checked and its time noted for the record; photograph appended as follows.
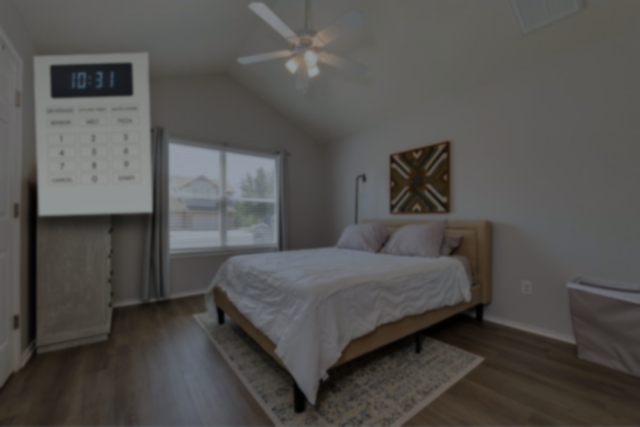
10:31
